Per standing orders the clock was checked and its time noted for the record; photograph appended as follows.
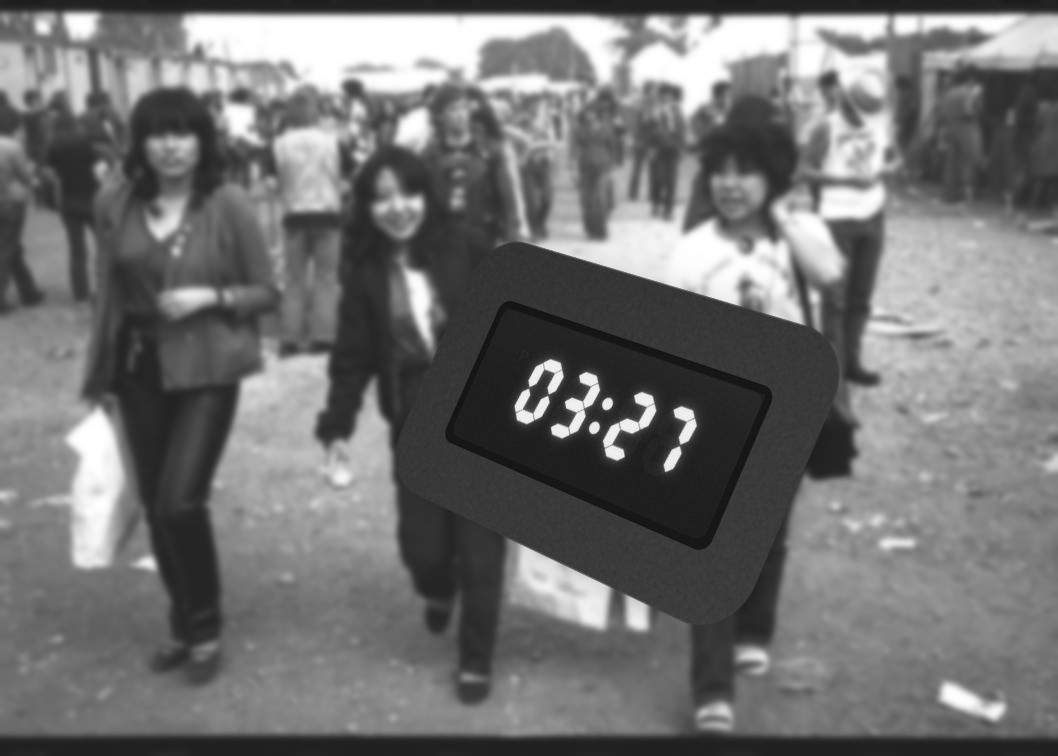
3:27
